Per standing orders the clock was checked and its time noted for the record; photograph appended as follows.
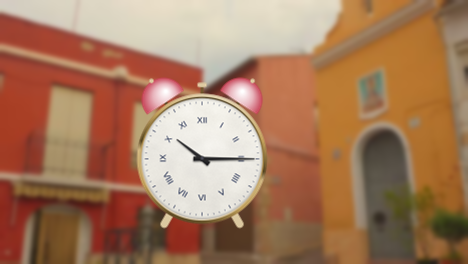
10:15
